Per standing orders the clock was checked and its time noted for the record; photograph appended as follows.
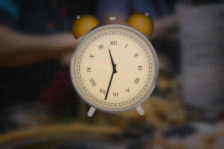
11:33
